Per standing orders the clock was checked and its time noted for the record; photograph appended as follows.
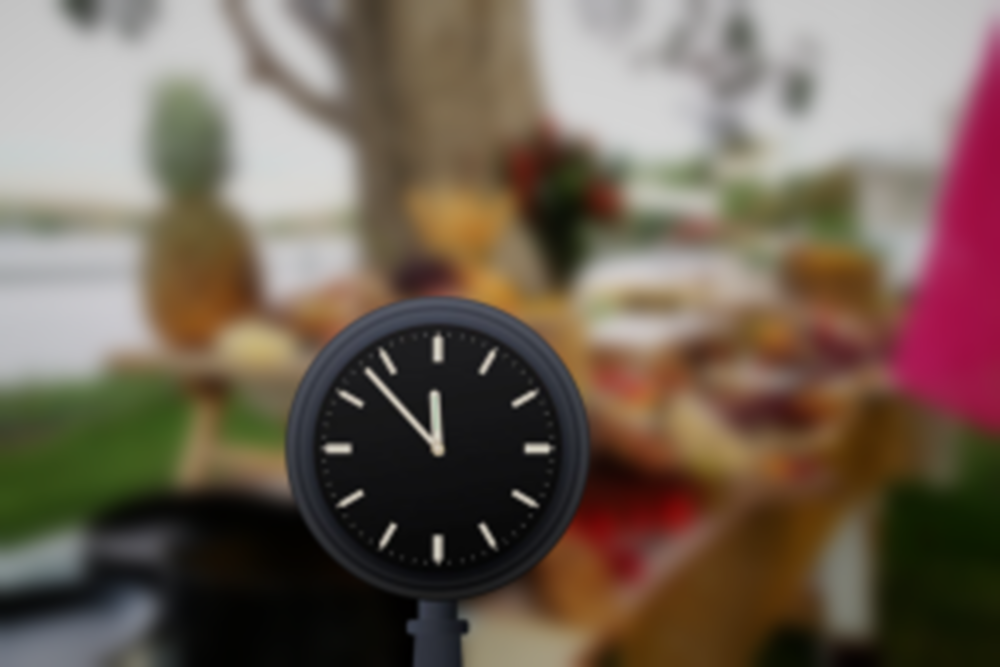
11:53
